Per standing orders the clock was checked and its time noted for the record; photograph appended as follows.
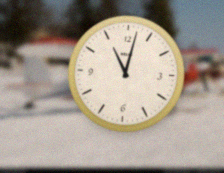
11:02
